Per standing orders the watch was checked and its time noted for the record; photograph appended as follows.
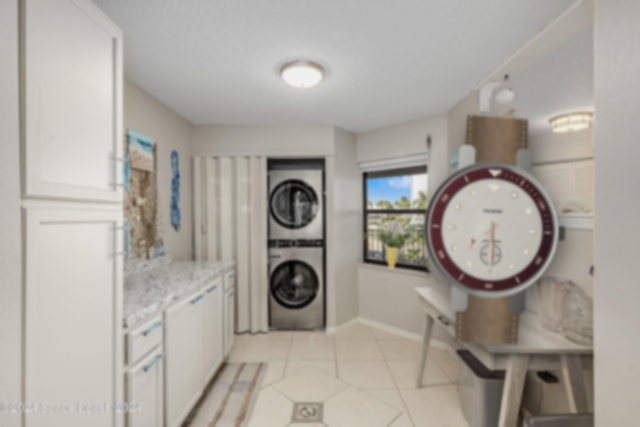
7:30
